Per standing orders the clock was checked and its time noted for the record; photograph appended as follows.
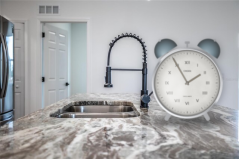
1:55
